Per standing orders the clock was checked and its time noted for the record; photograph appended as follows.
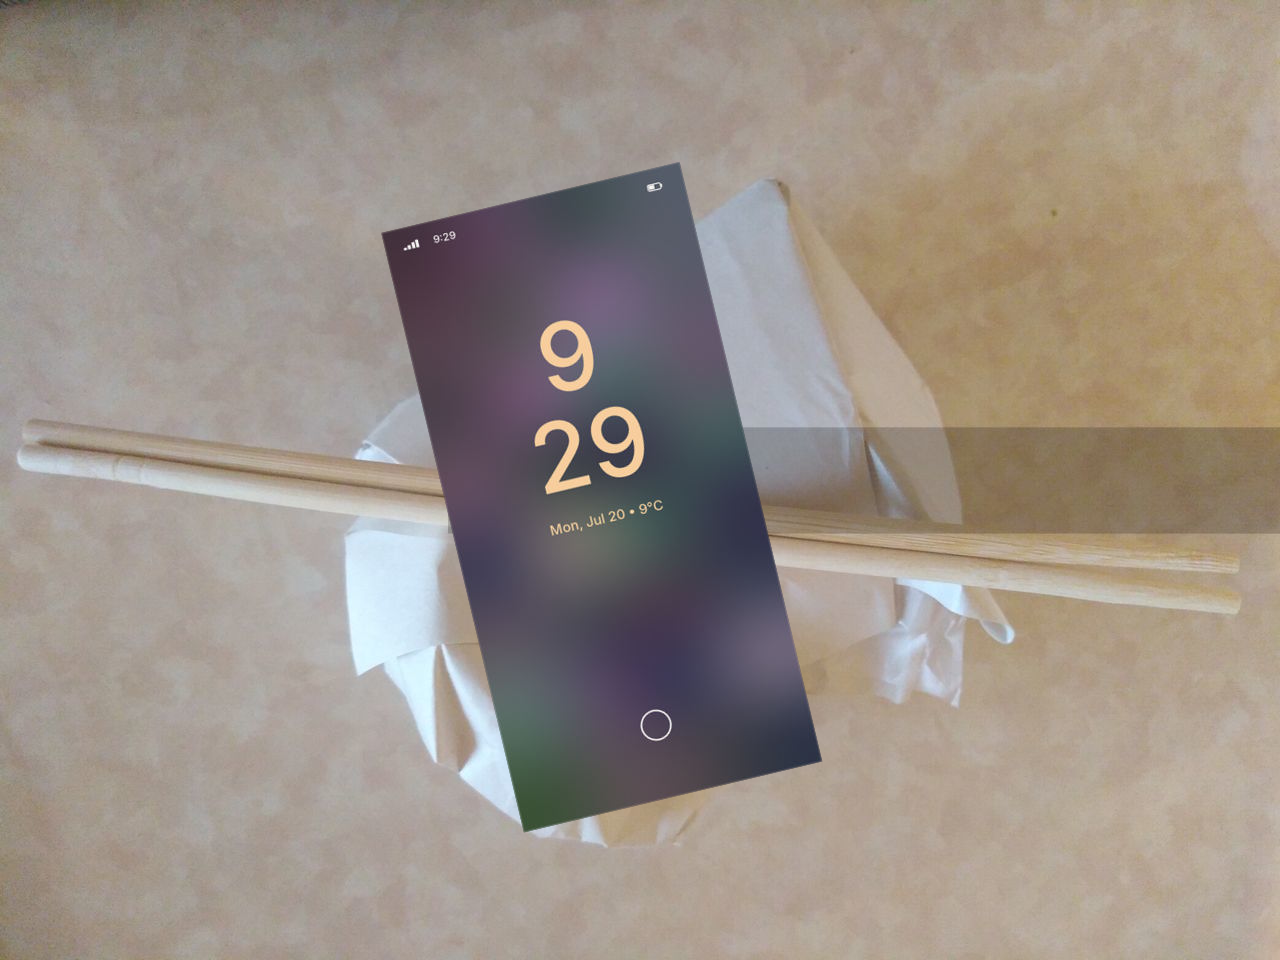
9:29
